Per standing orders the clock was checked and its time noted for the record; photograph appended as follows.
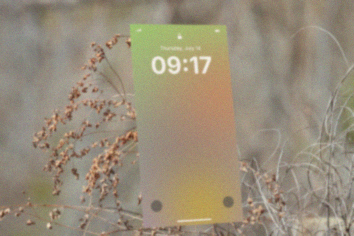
9:17
